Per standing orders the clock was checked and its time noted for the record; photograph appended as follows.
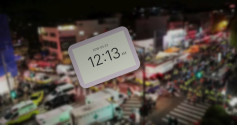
12:13
